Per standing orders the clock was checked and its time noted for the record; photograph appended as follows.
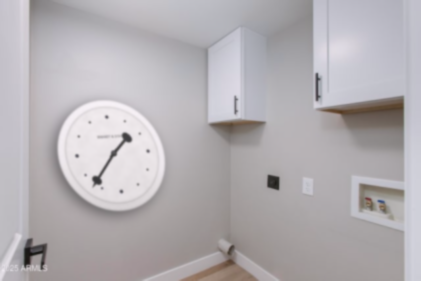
1:37
